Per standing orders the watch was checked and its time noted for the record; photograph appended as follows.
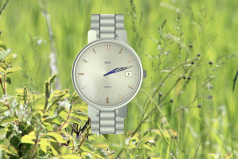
2:12
